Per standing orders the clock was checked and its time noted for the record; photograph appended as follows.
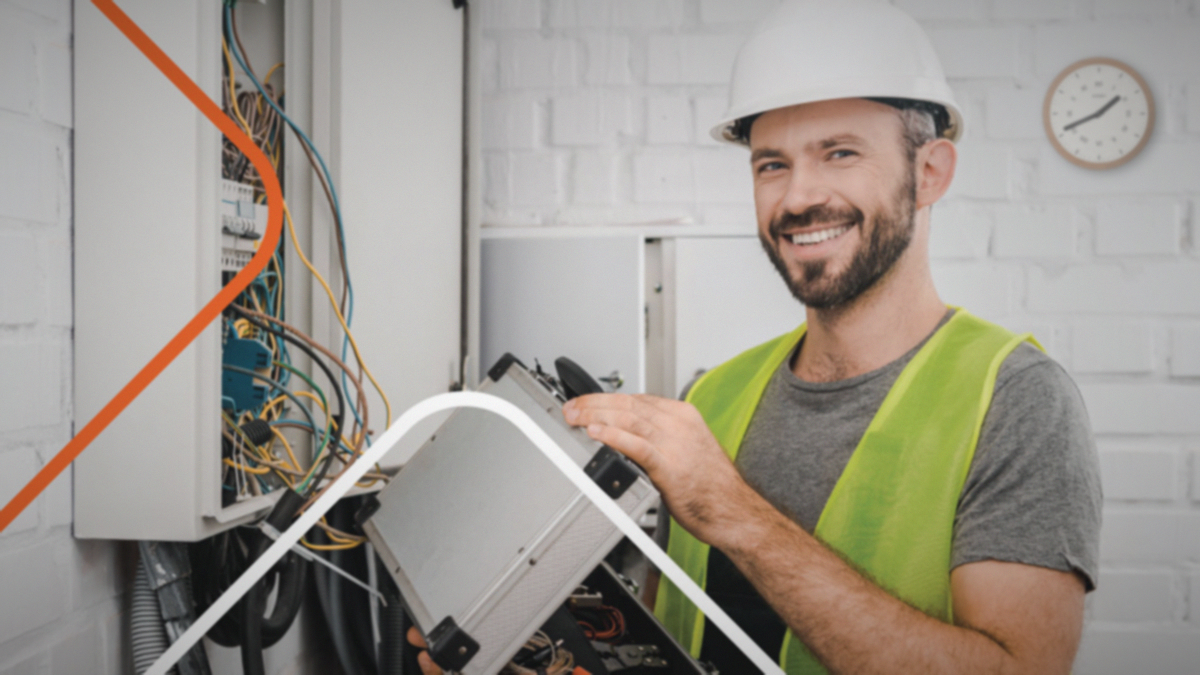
1:41
